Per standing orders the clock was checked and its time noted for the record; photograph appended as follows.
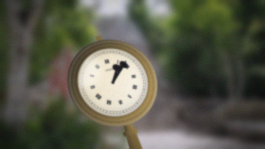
1:08
